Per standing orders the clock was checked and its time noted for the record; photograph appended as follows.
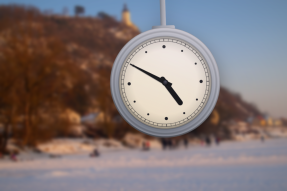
4:50
